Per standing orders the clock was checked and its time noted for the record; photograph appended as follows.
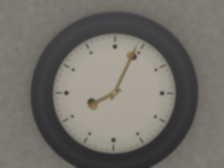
8:04
